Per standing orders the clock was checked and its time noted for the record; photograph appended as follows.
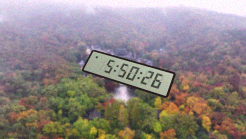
5:50:26
